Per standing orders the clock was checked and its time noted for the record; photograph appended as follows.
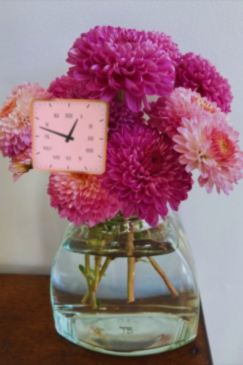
12:48
